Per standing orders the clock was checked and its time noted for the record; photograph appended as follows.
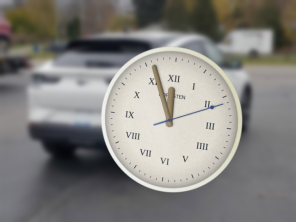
11:56:11
